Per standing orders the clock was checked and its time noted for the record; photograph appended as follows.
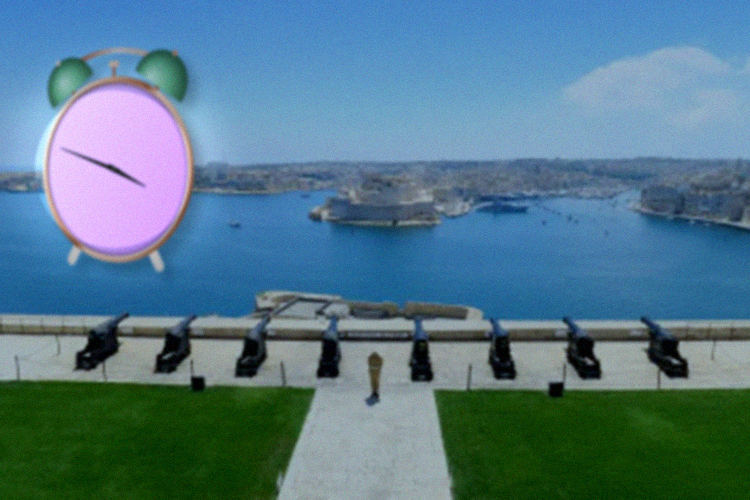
3:48
